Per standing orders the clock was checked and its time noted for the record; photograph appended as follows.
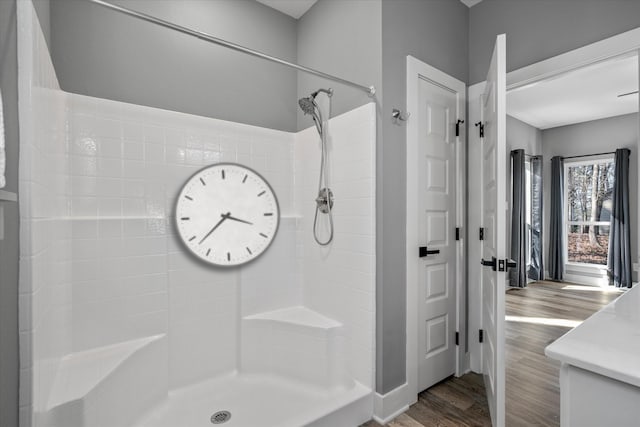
3:38
